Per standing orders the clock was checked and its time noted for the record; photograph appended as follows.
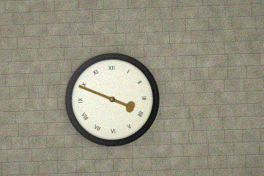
3:49
